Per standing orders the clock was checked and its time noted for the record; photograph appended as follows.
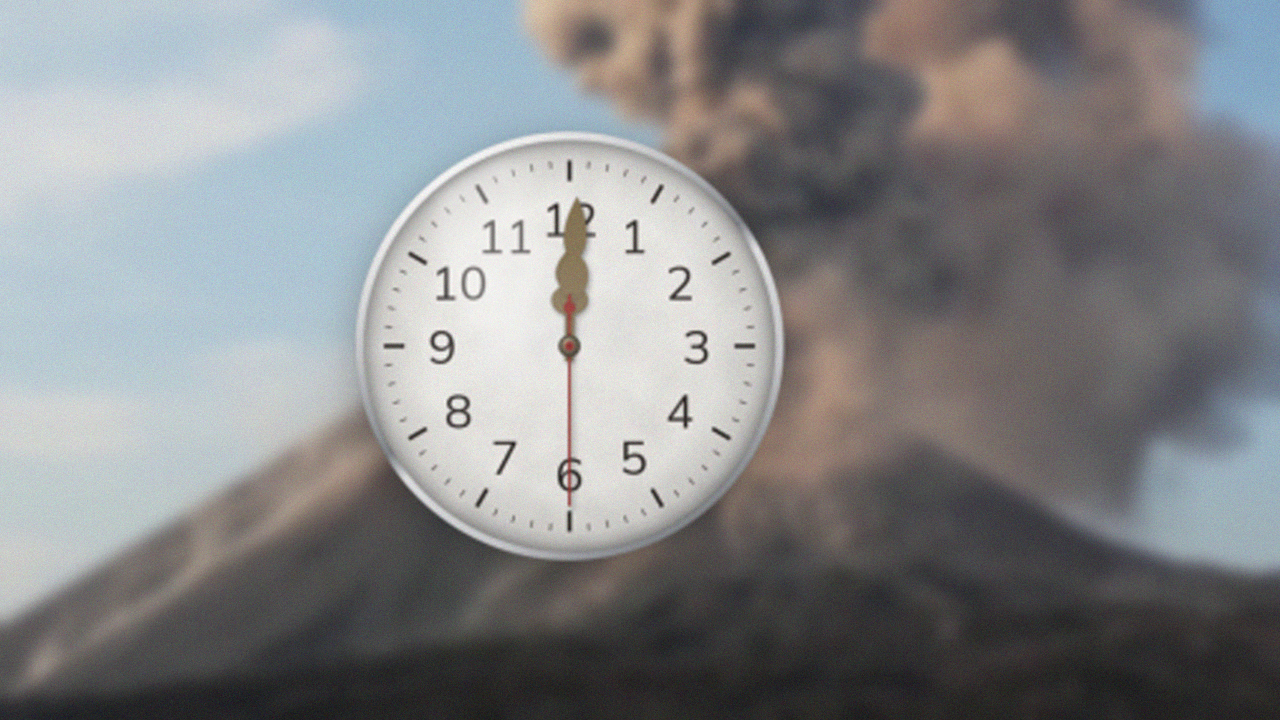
12:00:30
